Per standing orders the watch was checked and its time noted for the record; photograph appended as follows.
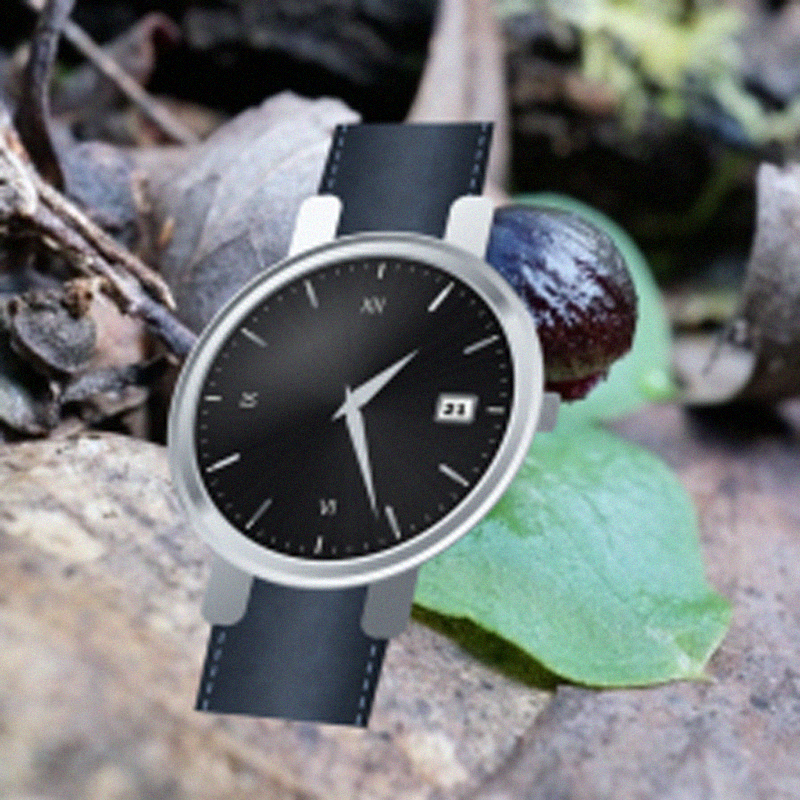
1:26
